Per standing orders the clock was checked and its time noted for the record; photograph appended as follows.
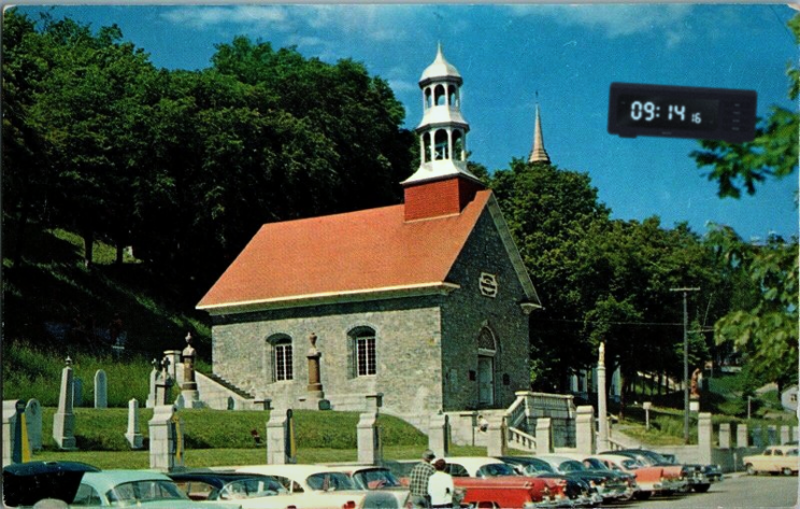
9:14
